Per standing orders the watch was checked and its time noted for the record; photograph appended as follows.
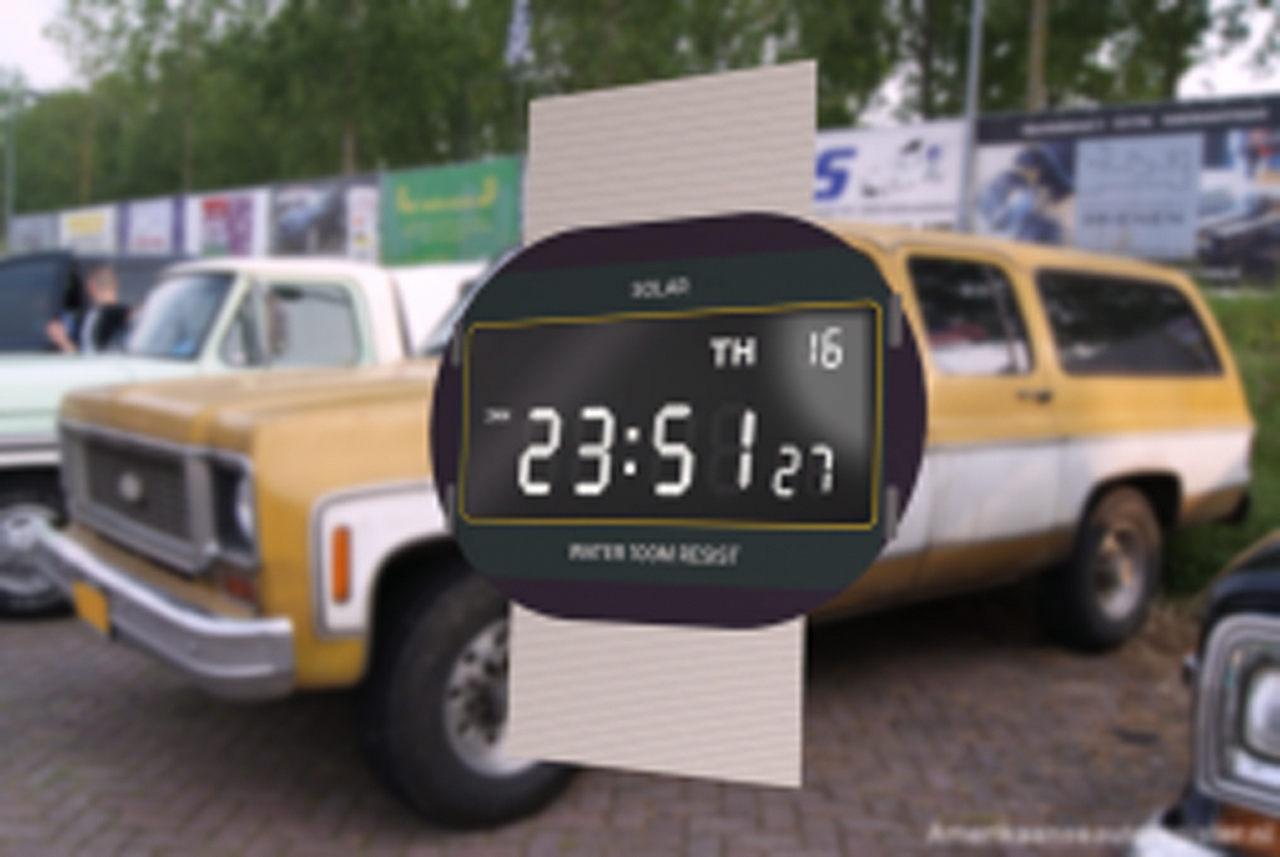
23:51:27
